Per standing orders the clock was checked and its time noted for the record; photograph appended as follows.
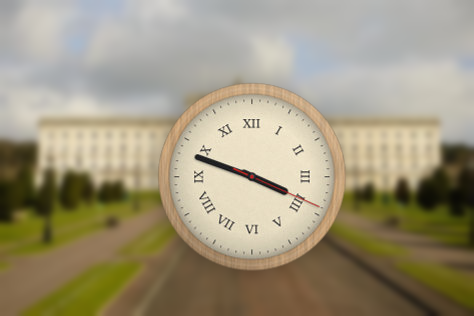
3:48:19
